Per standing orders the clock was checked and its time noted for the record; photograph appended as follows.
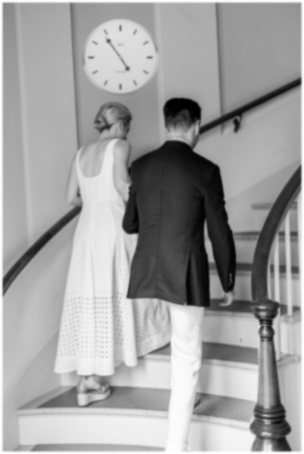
4:54
